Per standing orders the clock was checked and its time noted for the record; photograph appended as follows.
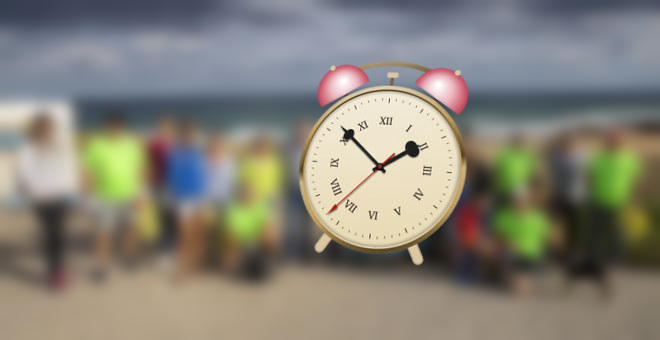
1:51:37
